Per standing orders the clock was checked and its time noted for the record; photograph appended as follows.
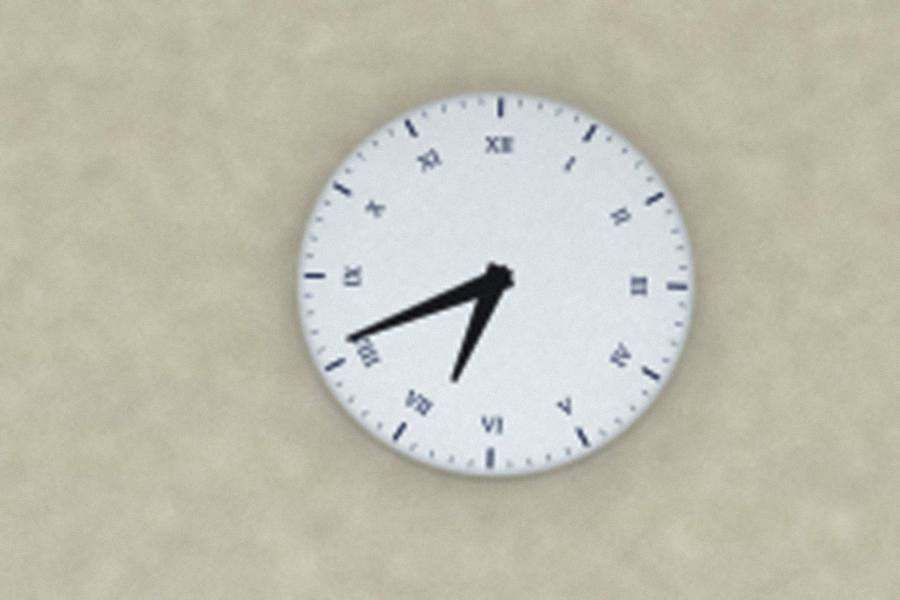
6:41
